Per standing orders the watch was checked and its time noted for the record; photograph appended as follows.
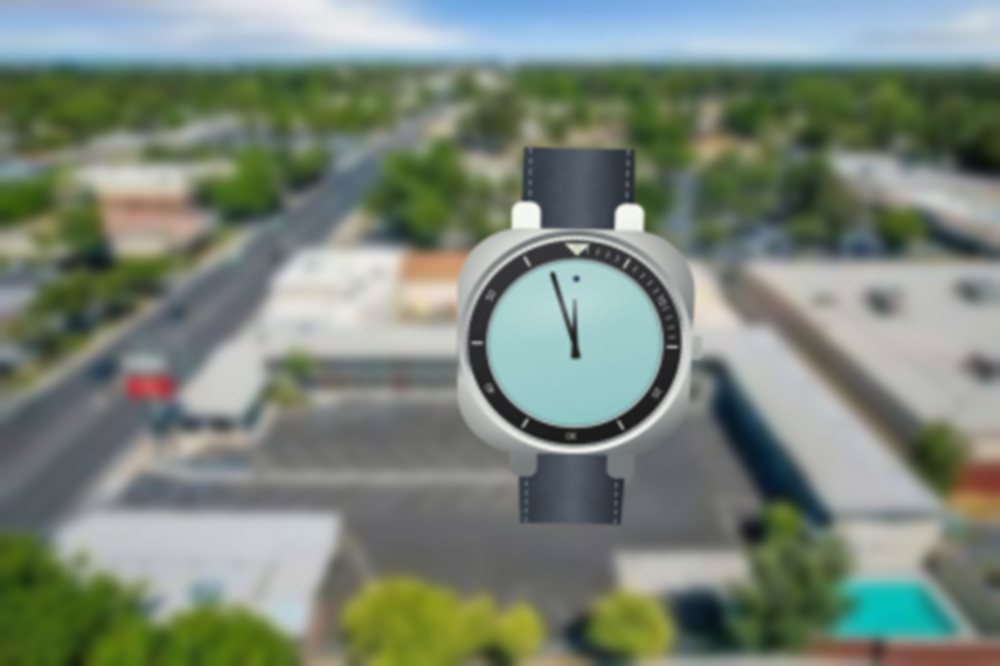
11:57
